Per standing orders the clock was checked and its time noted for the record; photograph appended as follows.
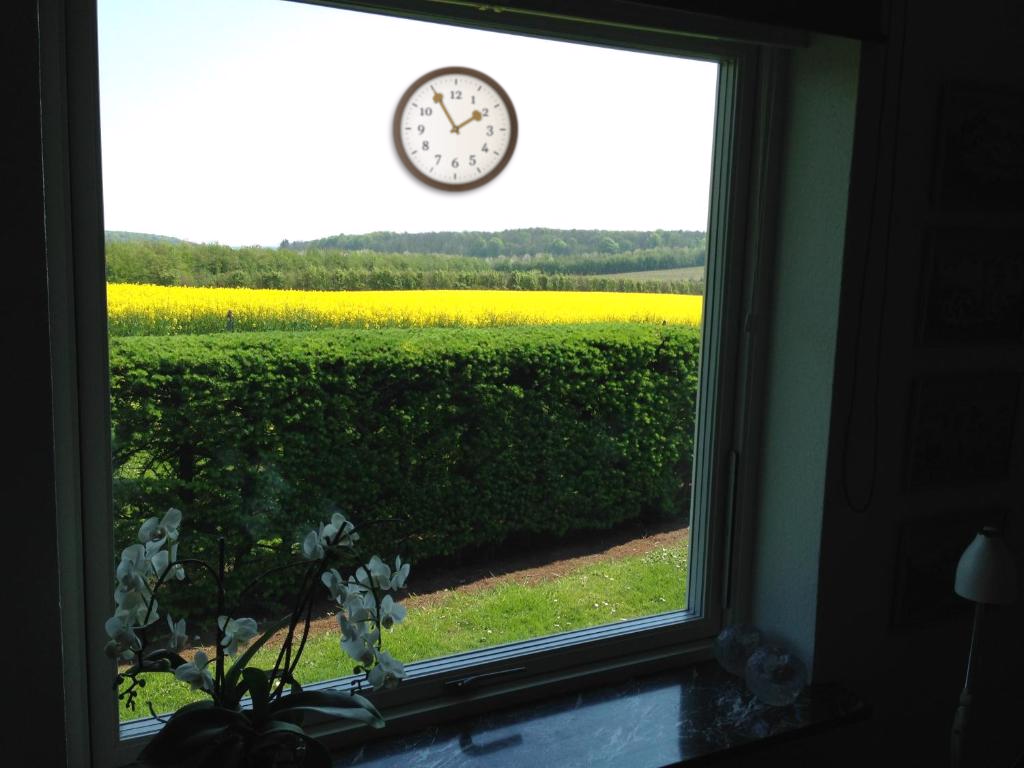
1:55
